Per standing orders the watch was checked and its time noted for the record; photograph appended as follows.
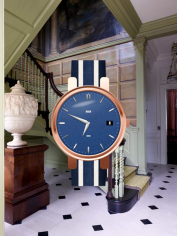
6:49
